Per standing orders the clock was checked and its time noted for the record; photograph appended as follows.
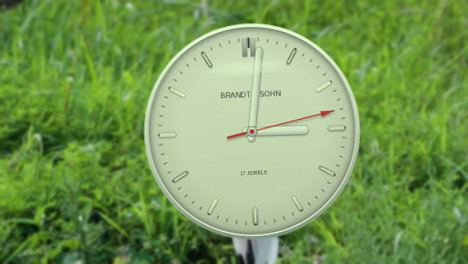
3:01:13
